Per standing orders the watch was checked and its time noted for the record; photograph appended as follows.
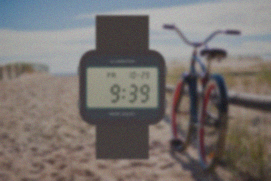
9:39
